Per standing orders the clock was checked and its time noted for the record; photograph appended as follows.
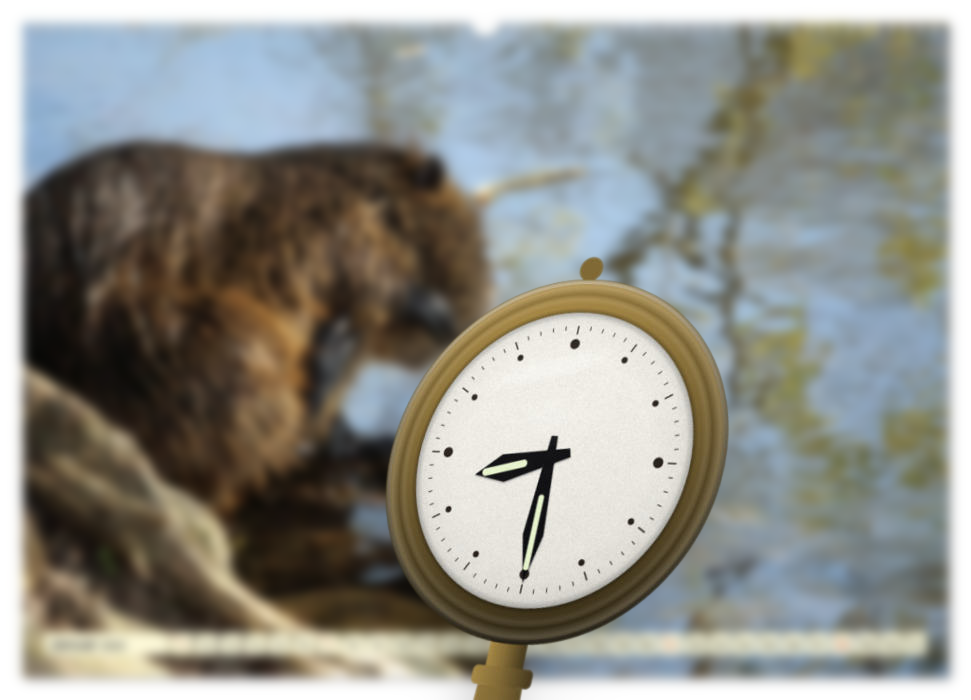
8:30
